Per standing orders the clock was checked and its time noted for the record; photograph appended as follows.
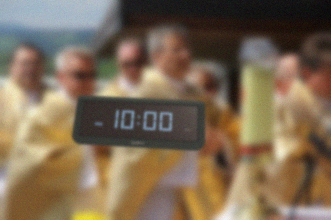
10:00
